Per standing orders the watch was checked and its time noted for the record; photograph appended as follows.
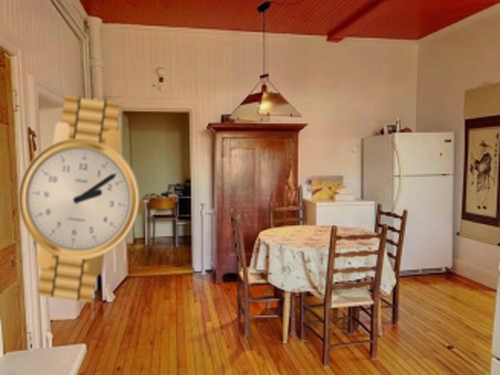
2:08
